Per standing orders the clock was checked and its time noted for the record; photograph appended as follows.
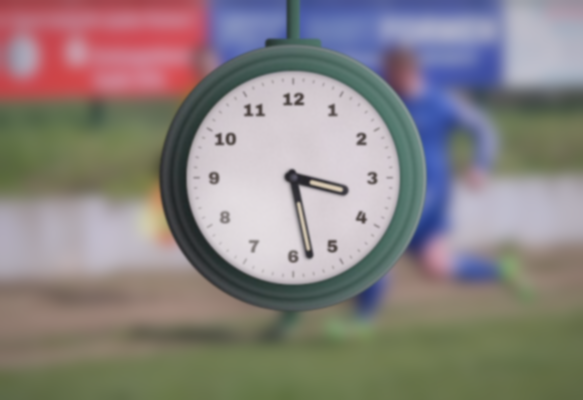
3:28
